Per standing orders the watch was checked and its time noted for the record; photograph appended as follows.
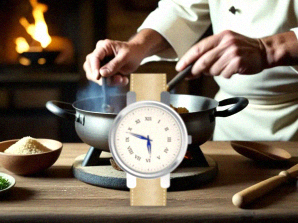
5:48
